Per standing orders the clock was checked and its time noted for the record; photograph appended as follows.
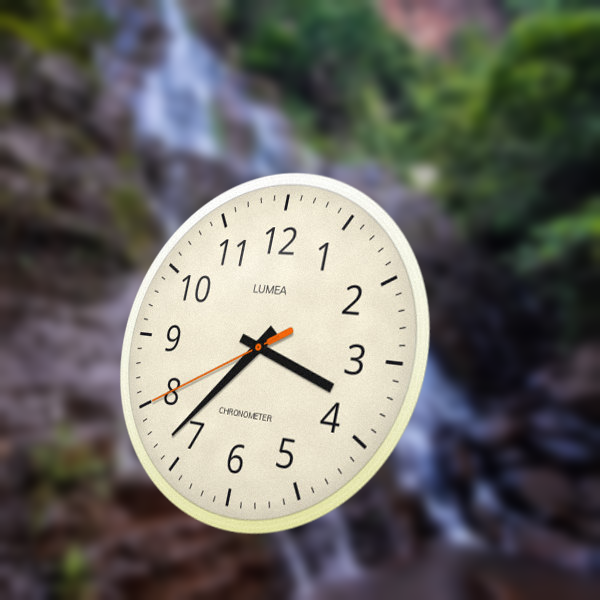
3:36:40
